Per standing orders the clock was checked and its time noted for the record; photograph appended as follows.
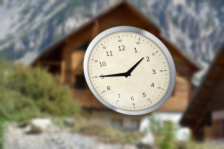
1:45
